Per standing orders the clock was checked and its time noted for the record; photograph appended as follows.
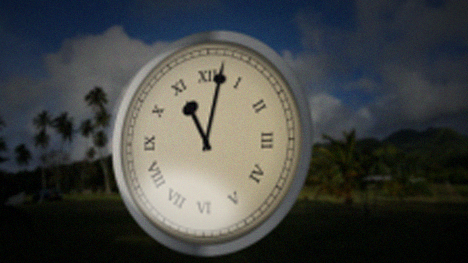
11:02
